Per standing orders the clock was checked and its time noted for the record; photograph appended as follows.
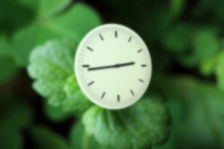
2:44
